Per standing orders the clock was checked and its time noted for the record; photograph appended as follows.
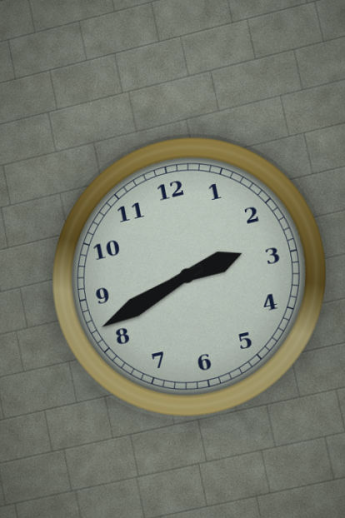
2:42
